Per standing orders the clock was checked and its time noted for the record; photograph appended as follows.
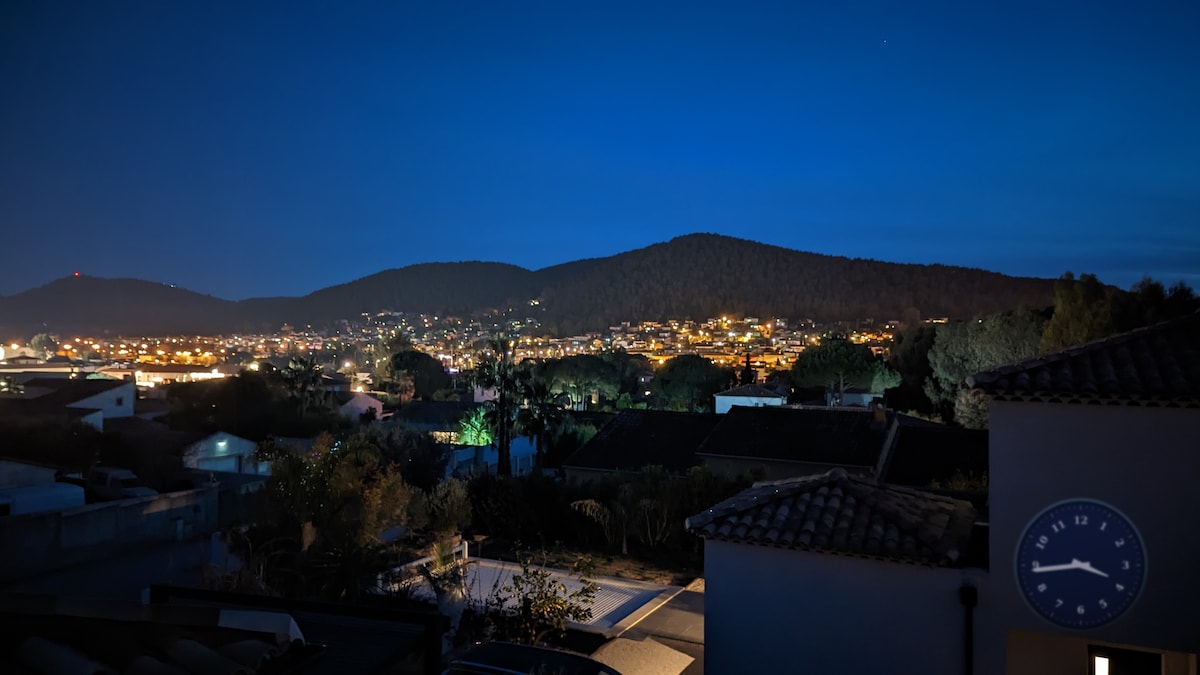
3:44
